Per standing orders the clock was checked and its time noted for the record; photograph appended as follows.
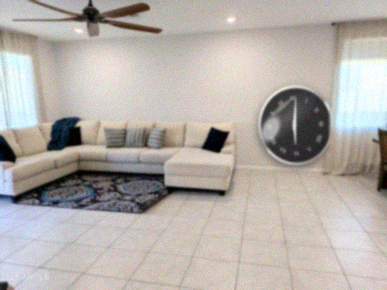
6:01
